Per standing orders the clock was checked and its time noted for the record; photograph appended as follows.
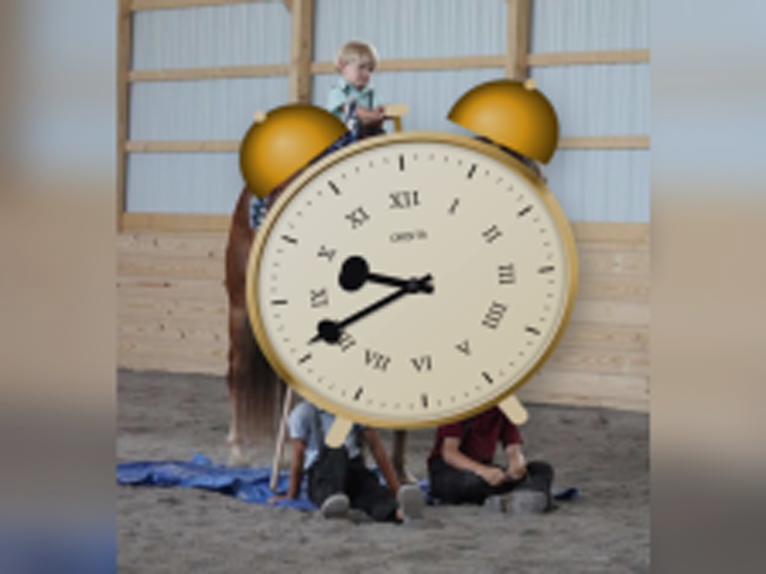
9:41
